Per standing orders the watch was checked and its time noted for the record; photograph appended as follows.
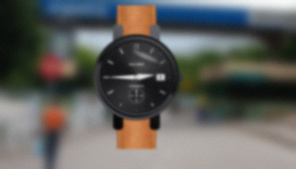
2:45
